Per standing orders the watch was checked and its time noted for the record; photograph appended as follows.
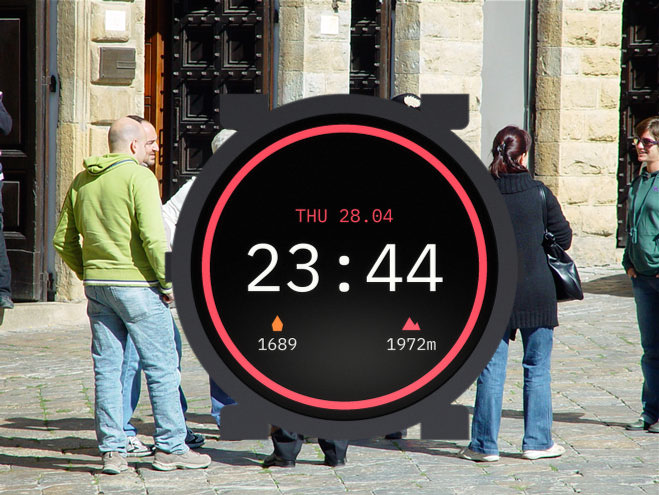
23:44
